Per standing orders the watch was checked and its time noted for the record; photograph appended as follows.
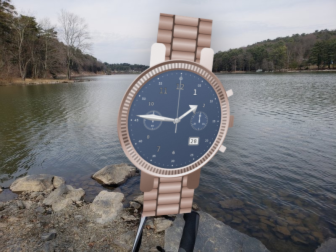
1:46
